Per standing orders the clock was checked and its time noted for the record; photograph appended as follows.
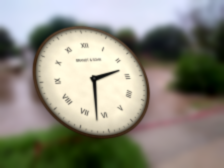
2:32
